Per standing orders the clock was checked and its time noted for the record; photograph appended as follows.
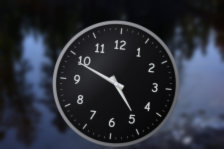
4:49
